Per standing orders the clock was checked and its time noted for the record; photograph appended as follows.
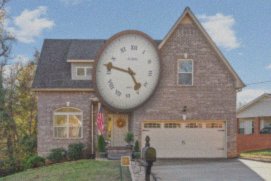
4:47
